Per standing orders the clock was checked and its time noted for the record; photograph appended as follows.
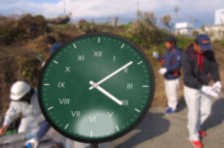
4:09
